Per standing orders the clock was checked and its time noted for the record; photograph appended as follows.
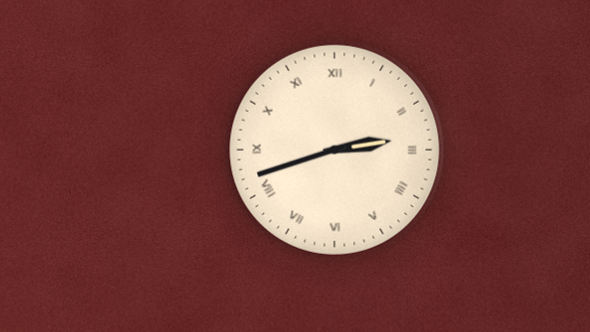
2:42
